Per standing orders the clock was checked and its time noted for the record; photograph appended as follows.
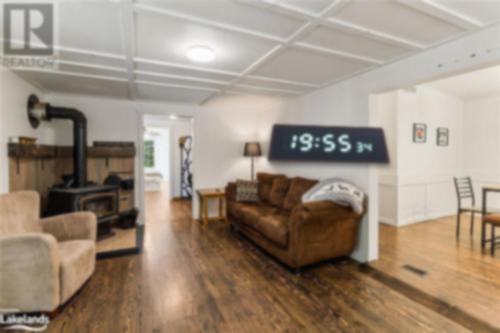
19:55
